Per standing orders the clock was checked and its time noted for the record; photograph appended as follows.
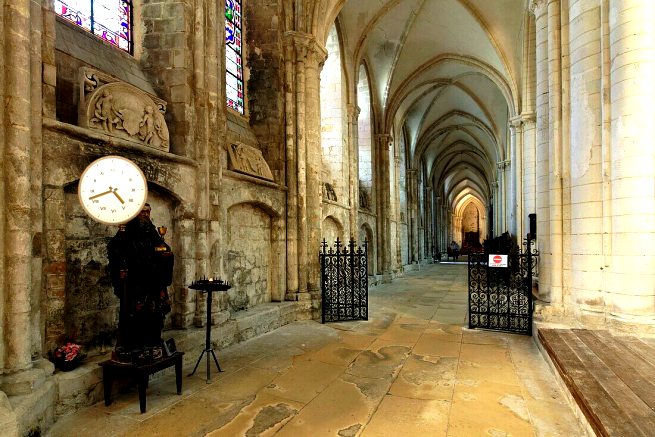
4:42
